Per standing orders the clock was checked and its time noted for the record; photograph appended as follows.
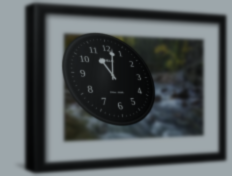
11:02
